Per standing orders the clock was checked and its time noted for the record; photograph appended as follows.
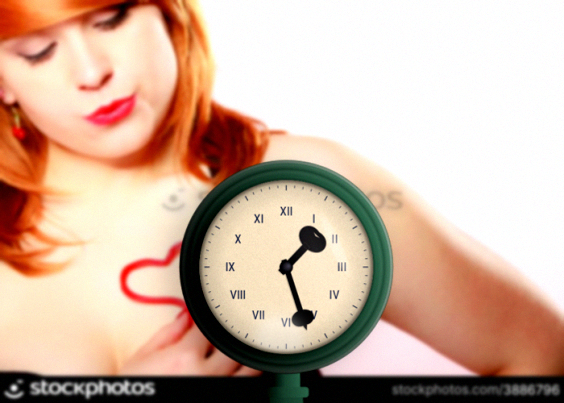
1:27
